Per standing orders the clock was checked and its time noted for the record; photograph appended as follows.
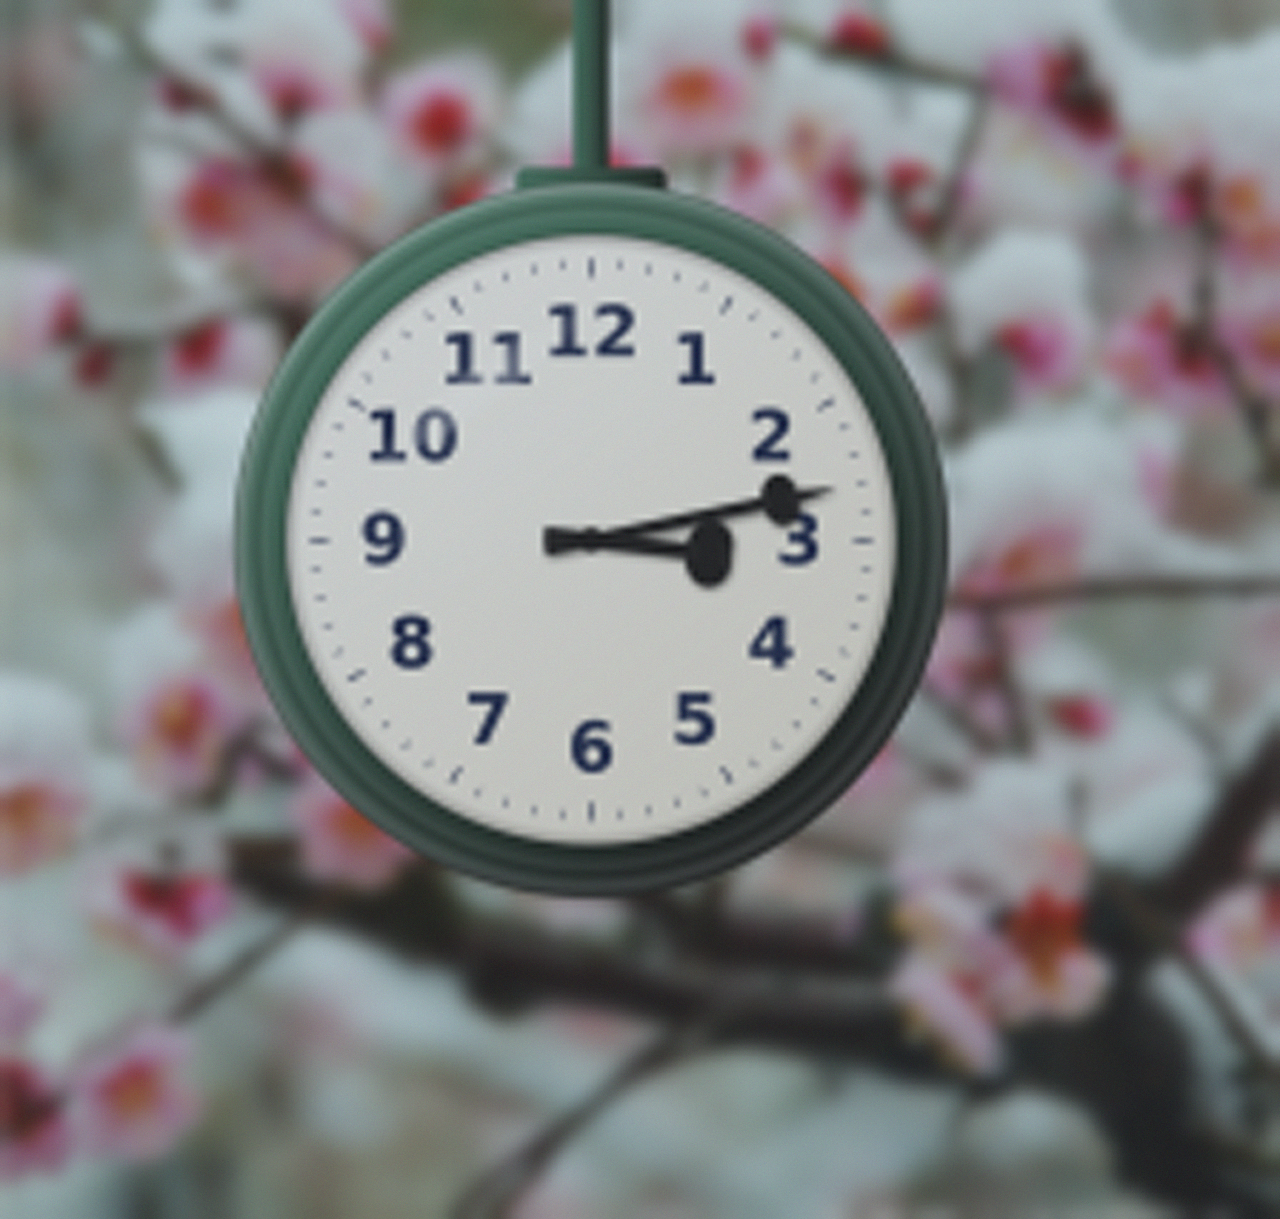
3:13
